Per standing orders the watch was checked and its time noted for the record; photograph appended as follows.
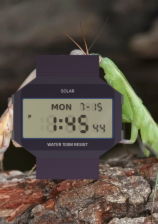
1:45:44
